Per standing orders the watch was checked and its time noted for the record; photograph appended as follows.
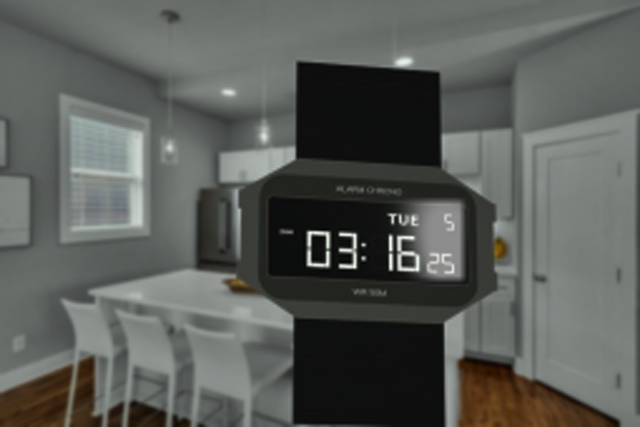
3:16:25
